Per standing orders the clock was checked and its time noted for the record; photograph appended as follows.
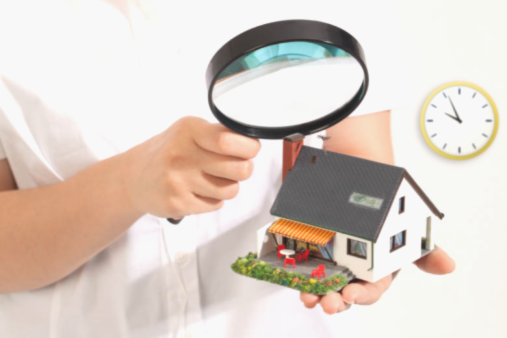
9:56
